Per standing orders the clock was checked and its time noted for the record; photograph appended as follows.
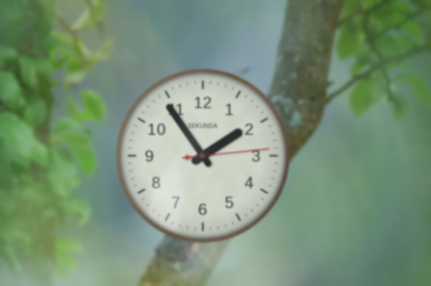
1:54:14
